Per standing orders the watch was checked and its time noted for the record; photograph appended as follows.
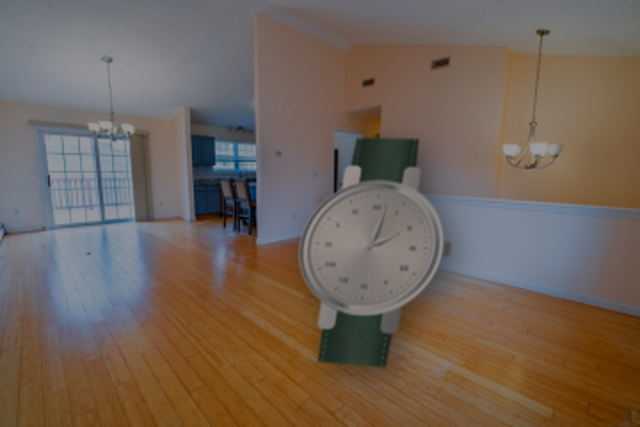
2:02
